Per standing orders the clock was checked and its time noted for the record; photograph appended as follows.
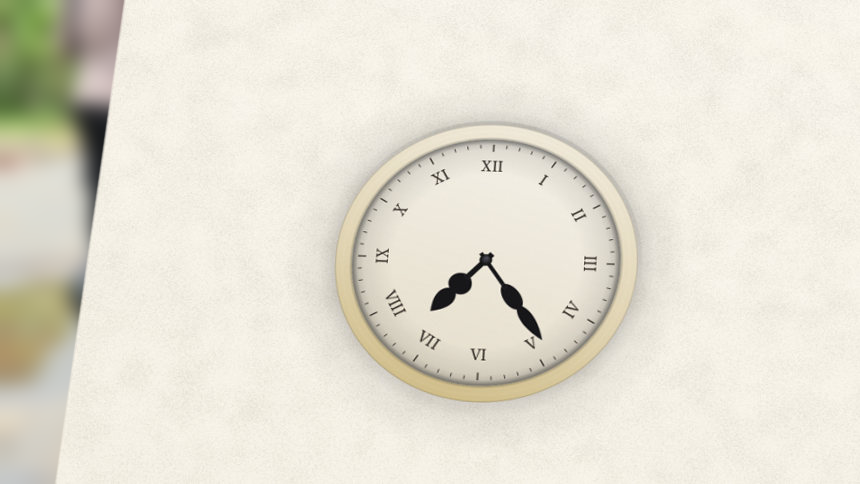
7:24
